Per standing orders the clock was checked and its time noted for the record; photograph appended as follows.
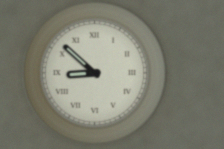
8:52
